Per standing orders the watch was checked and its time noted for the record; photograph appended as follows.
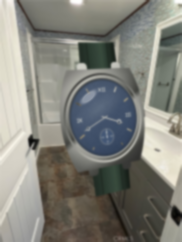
3:41
